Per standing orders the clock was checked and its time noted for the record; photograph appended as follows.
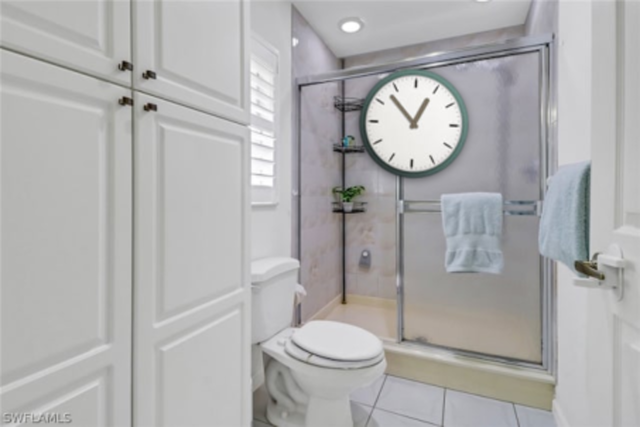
12:53
